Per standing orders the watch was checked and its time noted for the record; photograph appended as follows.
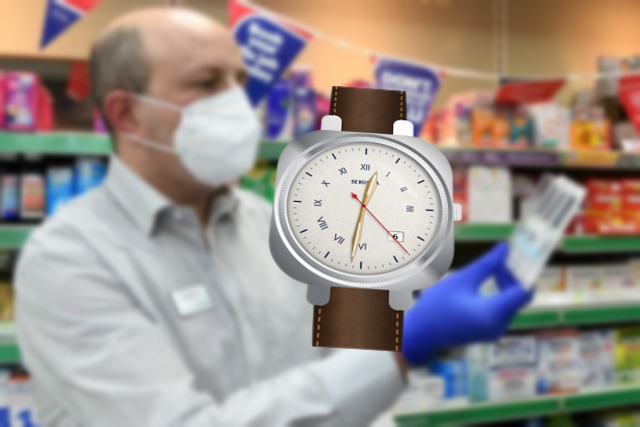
12:31:23
